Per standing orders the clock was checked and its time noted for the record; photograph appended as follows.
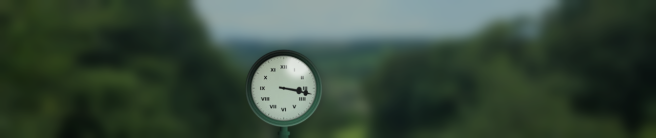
3:17
